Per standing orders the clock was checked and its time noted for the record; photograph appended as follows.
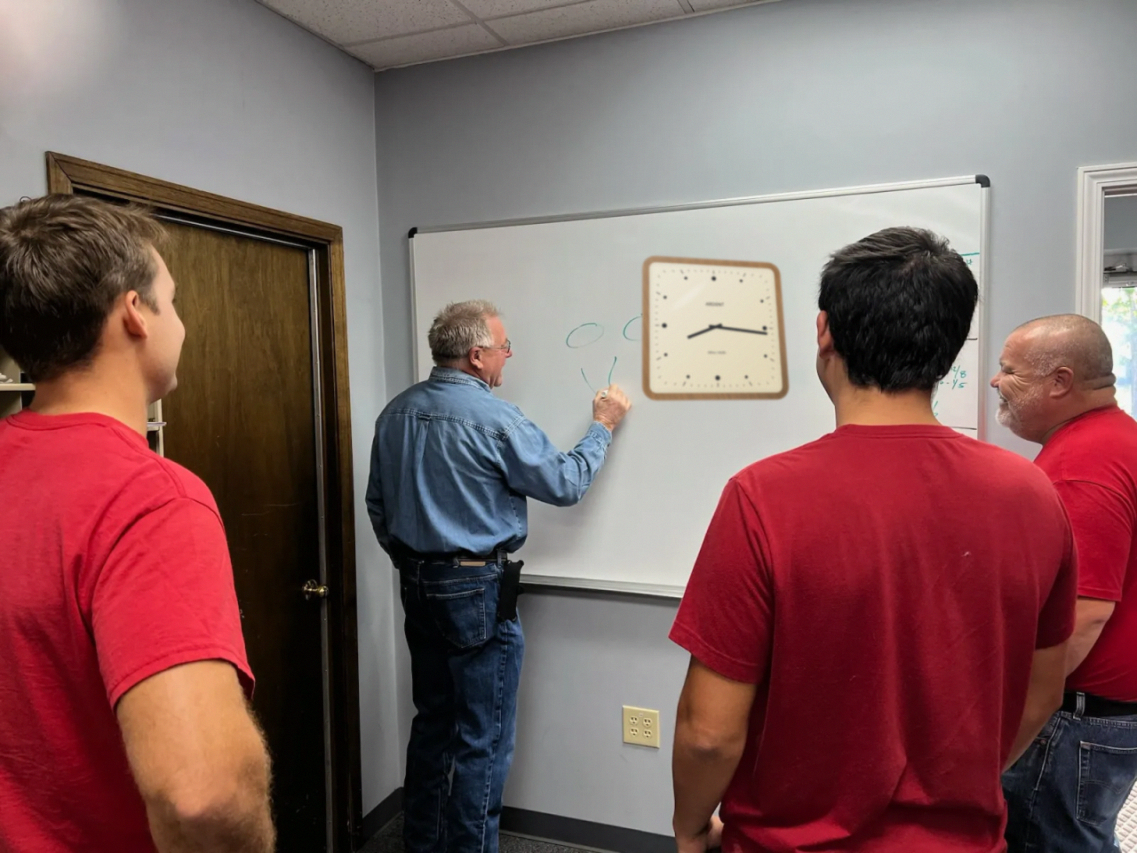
8:16
